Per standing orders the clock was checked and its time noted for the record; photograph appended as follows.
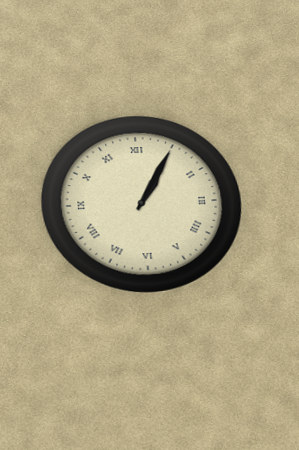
1:05
